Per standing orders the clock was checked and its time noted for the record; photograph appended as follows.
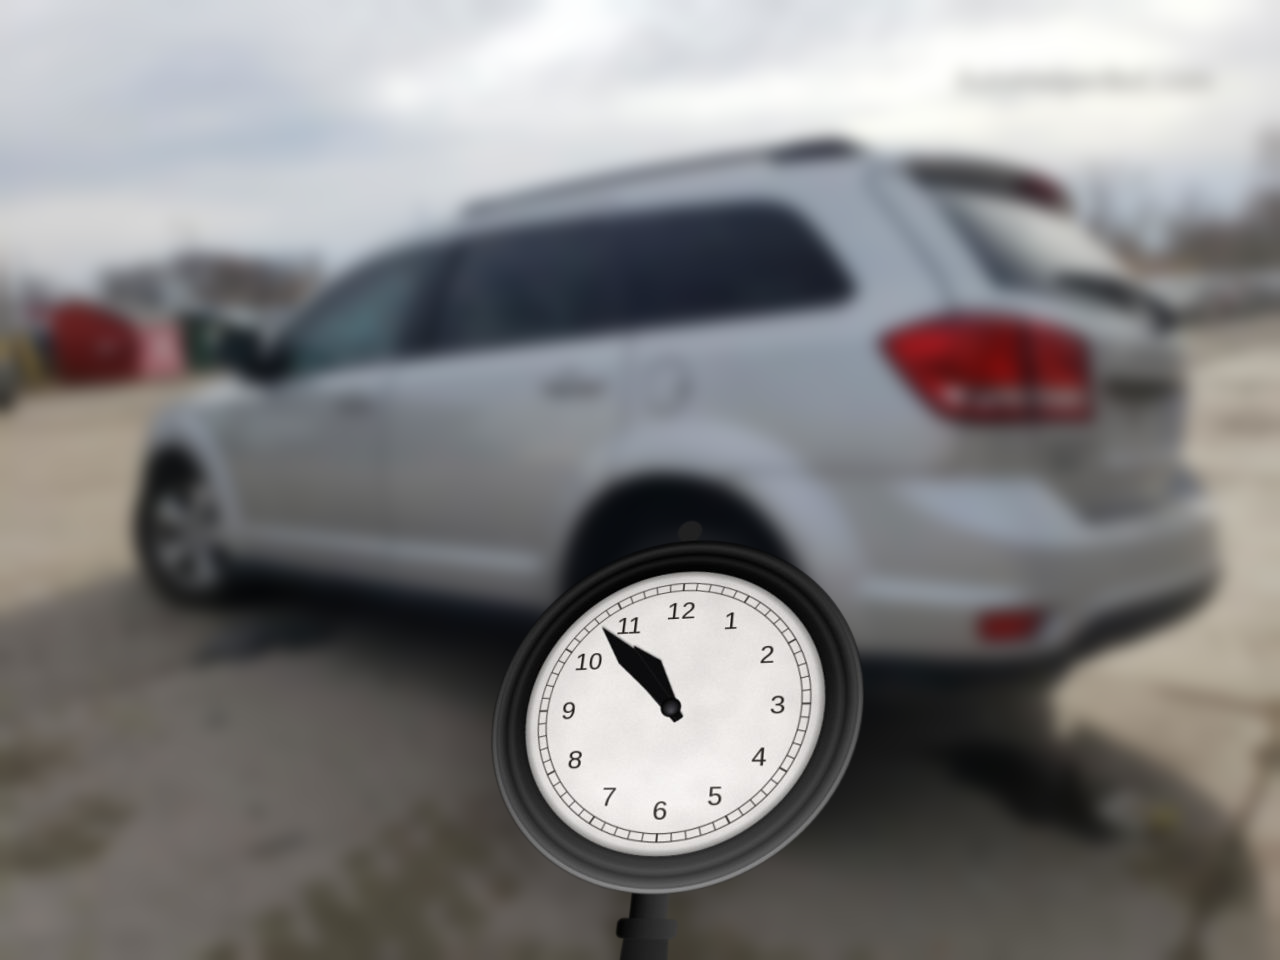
10:53
